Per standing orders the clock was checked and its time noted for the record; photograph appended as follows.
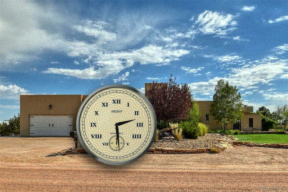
2:29
